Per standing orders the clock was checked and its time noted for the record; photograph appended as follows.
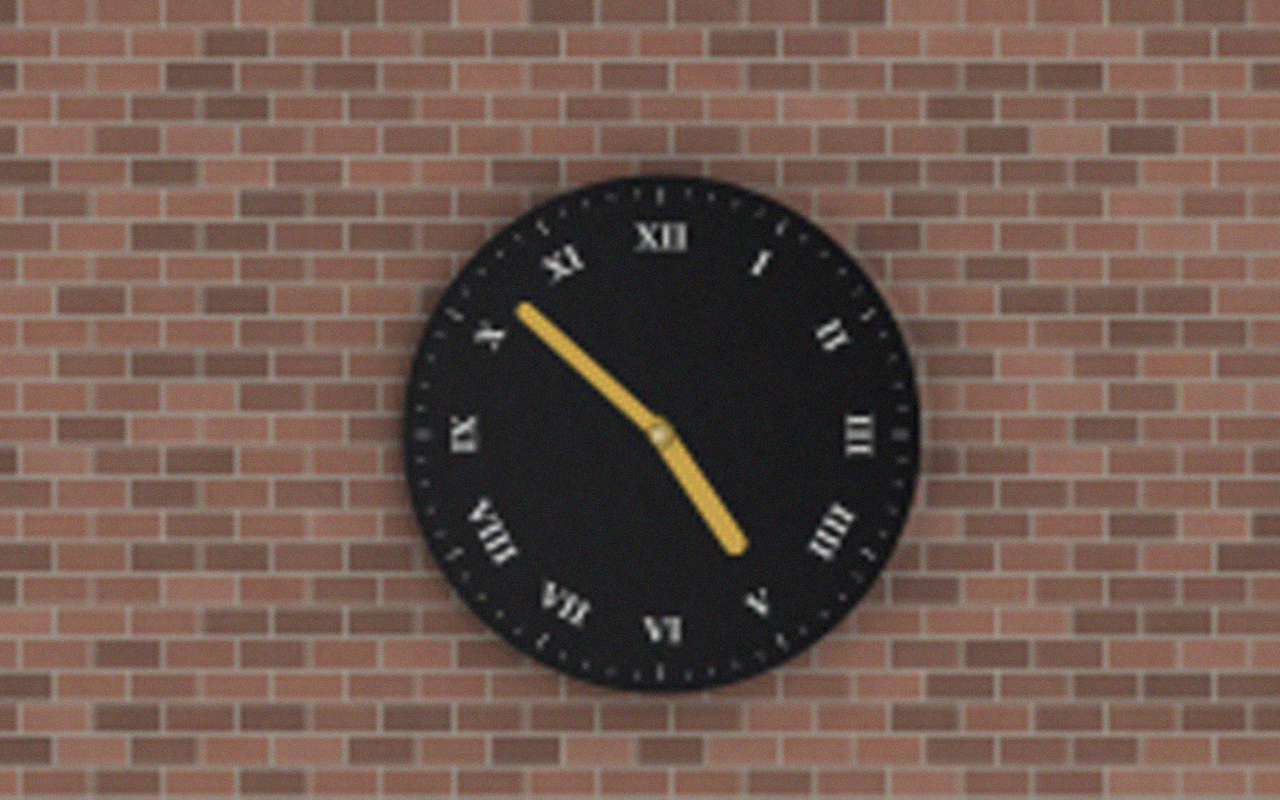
4:52
